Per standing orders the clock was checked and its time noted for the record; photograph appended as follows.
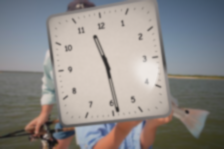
11:29
